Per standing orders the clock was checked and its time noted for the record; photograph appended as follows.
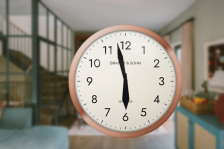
5:58
